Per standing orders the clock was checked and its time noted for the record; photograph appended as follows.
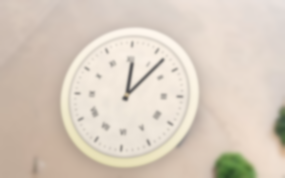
12:07
